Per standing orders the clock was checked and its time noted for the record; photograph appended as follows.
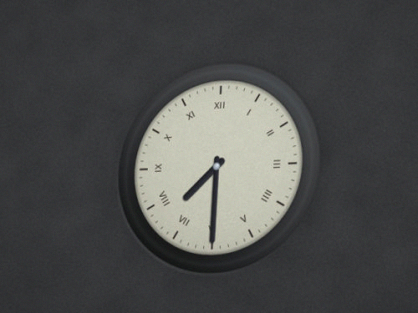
7:30
